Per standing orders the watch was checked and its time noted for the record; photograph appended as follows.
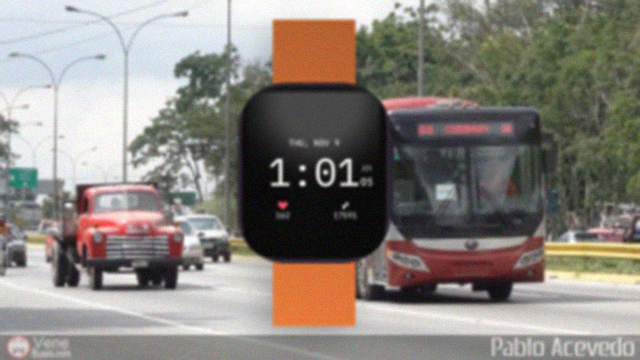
1:01
